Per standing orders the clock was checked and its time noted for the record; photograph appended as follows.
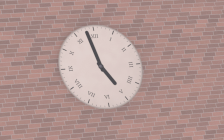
4:58
